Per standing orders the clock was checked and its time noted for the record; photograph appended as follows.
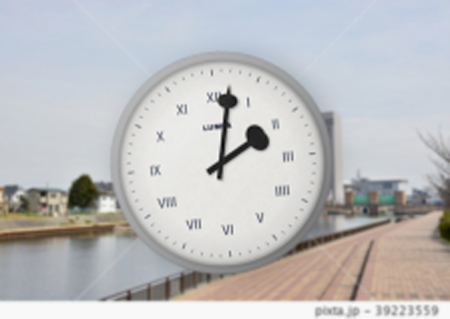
2:02
